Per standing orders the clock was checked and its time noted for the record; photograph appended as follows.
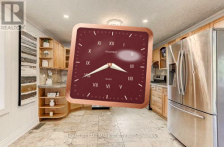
3:40
